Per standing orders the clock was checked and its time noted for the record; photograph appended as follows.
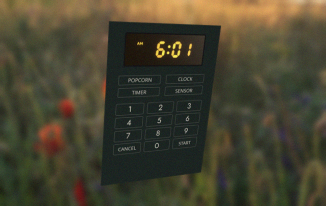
6:01
